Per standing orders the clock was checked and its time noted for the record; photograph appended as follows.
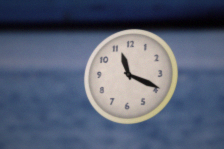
11:19
